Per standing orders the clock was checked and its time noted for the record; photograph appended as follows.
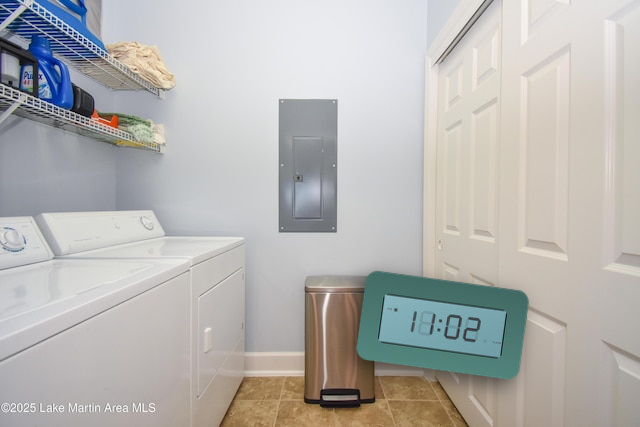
11:02
